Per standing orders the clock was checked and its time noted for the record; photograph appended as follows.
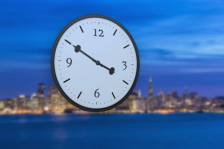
3:50
